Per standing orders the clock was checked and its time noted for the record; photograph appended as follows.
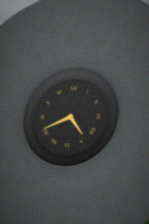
4:41
